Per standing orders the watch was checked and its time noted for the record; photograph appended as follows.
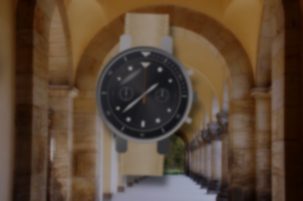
1:38
